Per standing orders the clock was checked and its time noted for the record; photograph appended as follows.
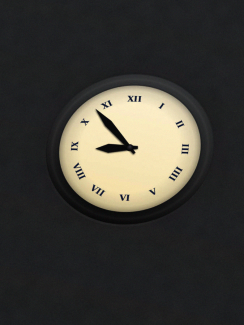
8:53
